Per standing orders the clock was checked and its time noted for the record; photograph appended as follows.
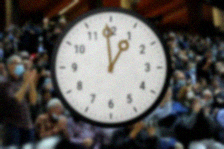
12:59
